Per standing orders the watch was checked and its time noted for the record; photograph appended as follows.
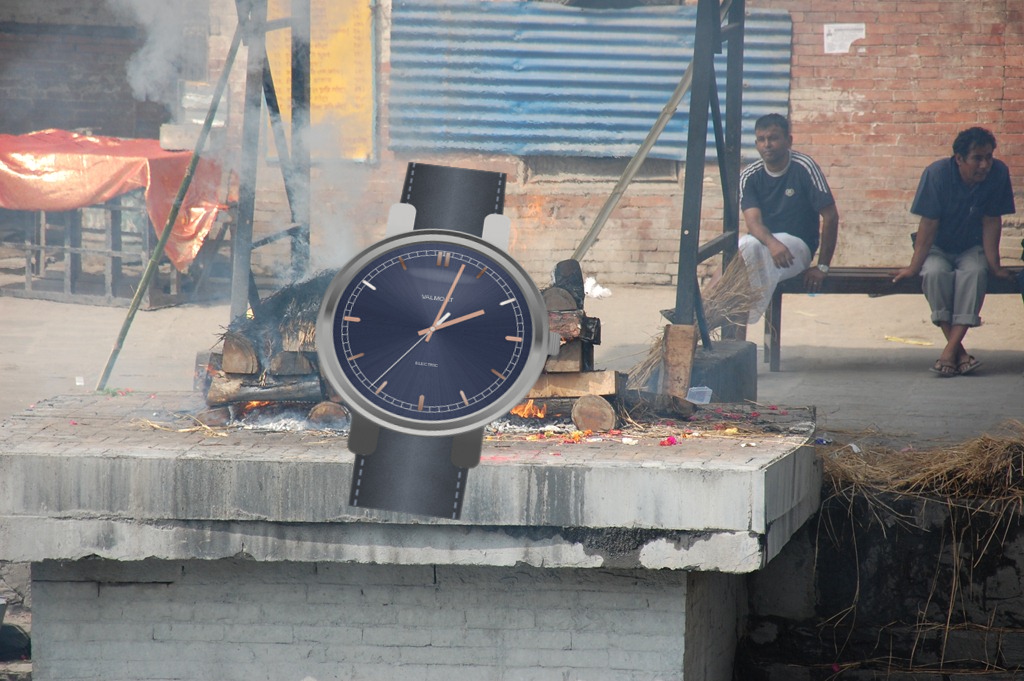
2:02:36
